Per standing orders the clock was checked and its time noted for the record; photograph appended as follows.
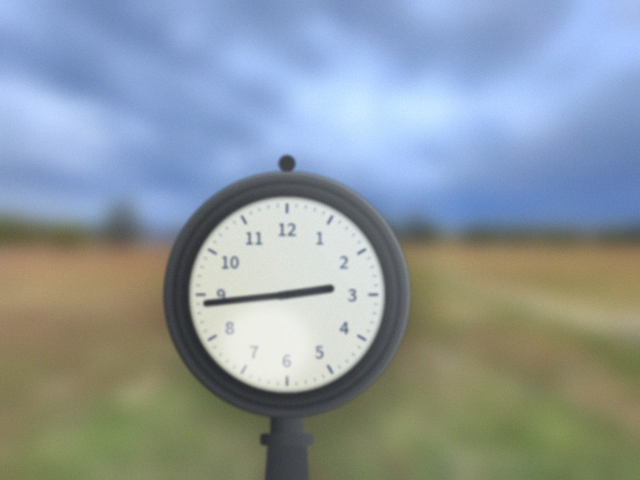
2:44
